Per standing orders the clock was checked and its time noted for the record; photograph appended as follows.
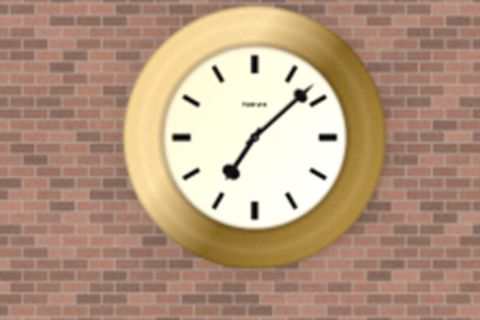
7:08
